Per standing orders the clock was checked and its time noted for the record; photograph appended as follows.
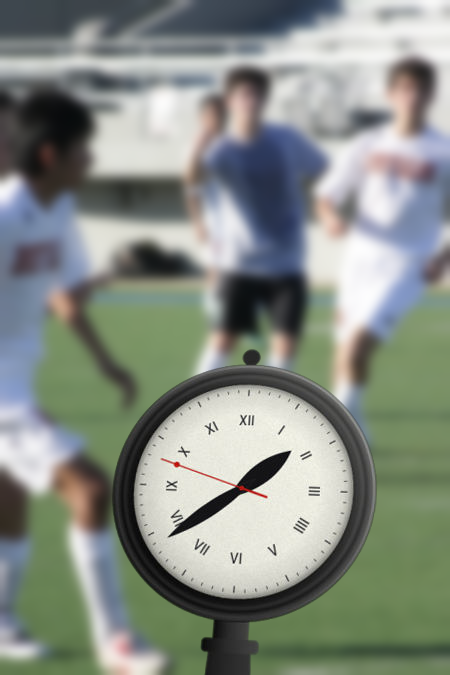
1:38:48
